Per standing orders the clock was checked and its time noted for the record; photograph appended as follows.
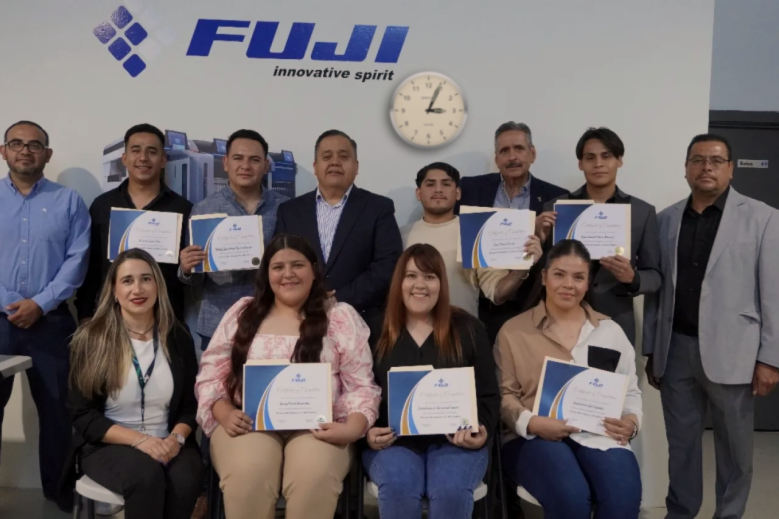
3:04
